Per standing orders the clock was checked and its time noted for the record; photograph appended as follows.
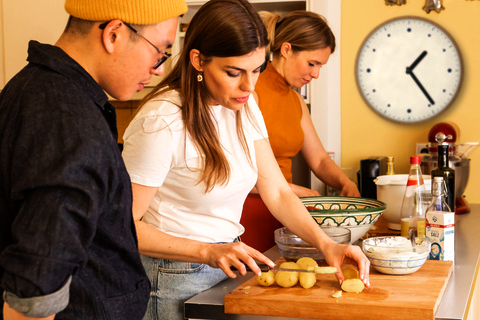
1:24
